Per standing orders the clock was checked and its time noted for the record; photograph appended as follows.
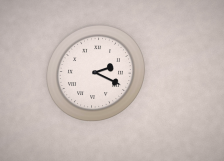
2:19
